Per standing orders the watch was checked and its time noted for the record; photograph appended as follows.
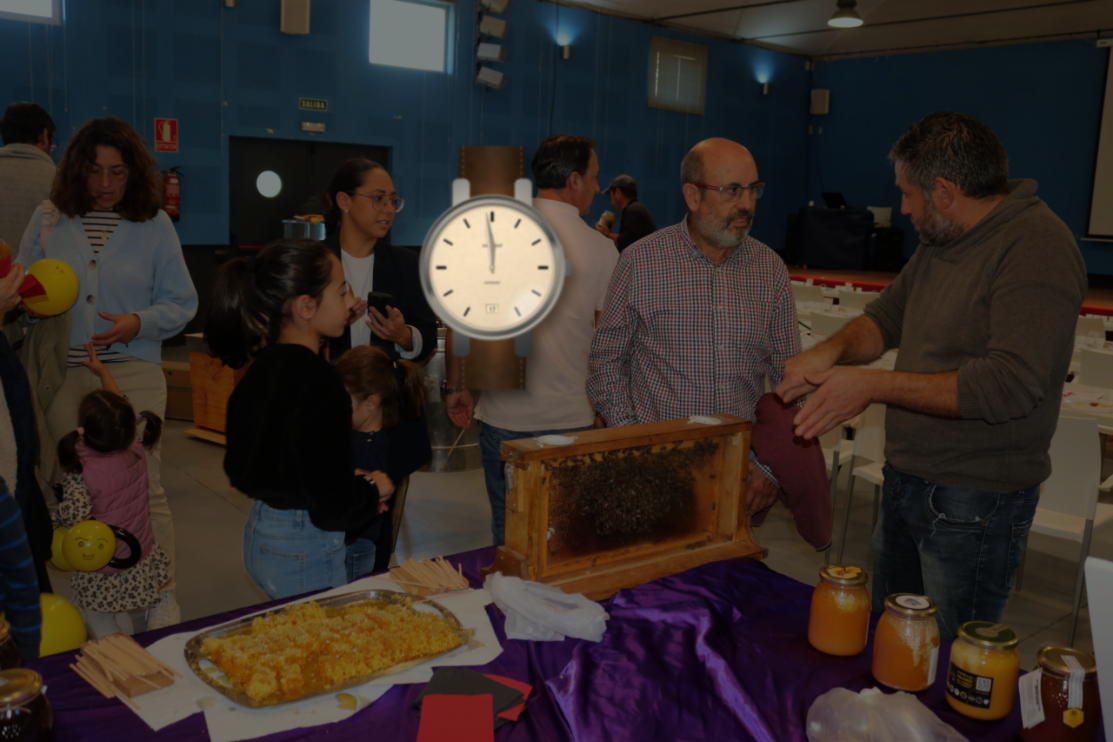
11:59
